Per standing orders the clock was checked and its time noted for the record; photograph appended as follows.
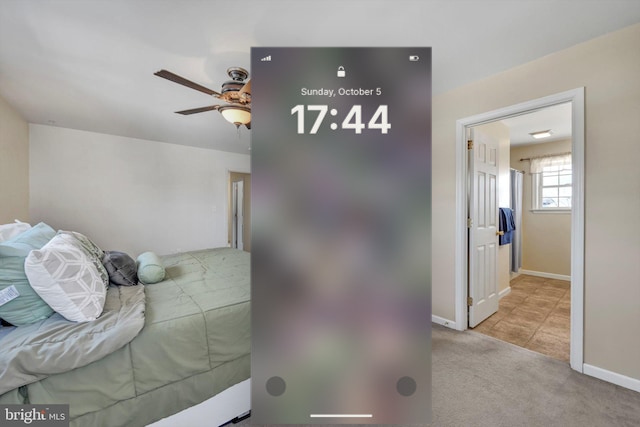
17:44
